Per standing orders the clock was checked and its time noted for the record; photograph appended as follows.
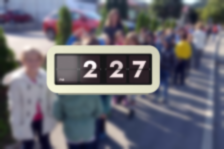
2:27
